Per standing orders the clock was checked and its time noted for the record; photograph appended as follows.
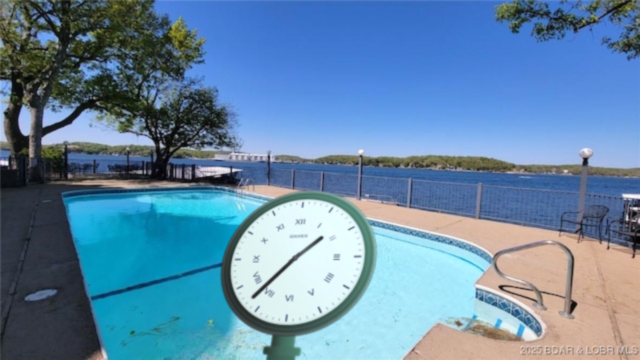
1:37
